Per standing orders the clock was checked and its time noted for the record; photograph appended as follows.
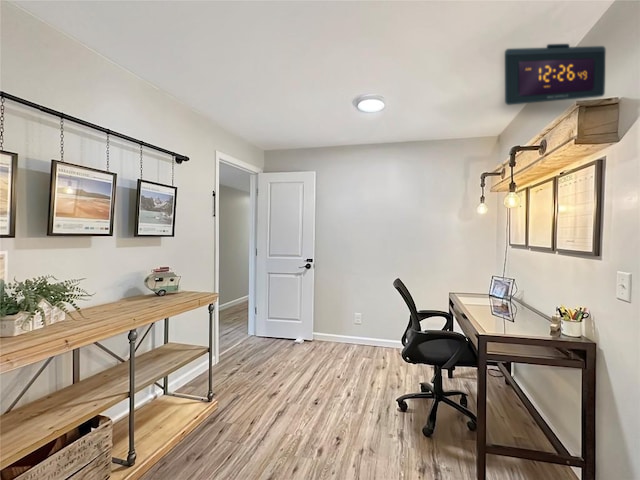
12:26
